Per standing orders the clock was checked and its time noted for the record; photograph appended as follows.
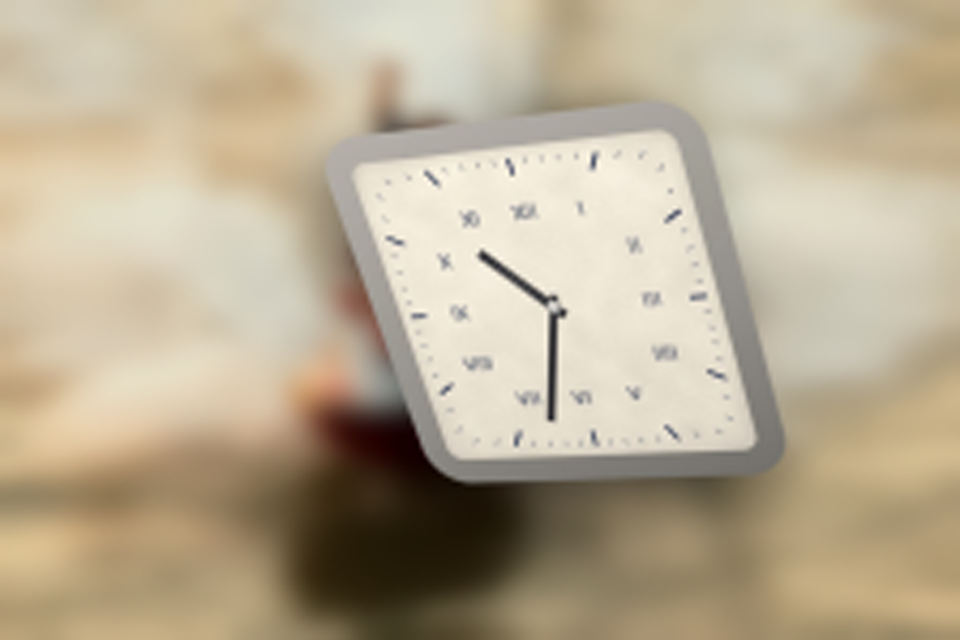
10:33
